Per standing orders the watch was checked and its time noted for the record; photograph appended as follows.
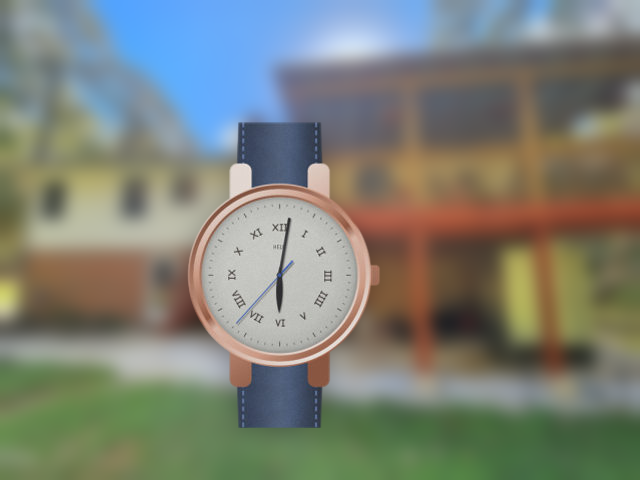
6:01:37
